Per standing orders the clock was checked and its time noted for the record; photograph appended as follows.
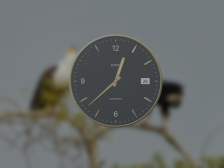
12:38
